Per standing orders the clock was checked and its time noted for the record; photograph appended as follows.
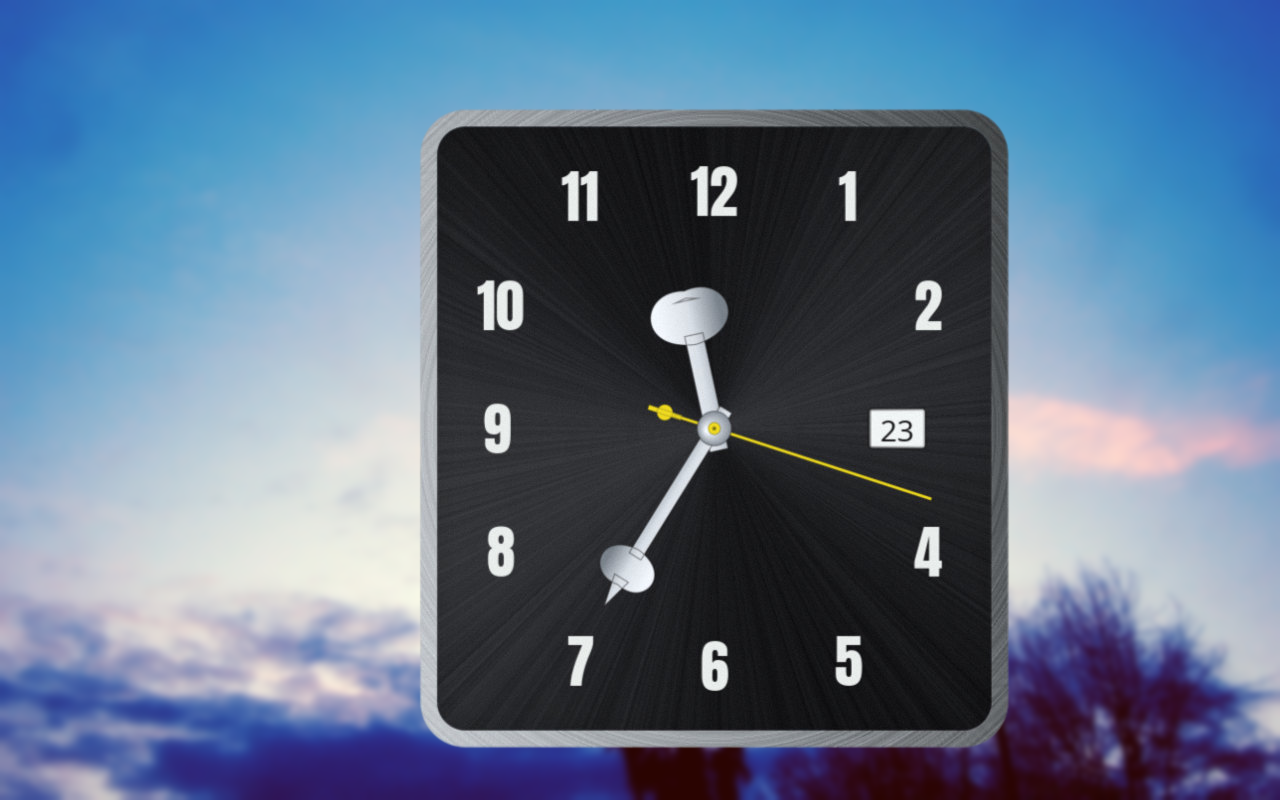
11:35:18
